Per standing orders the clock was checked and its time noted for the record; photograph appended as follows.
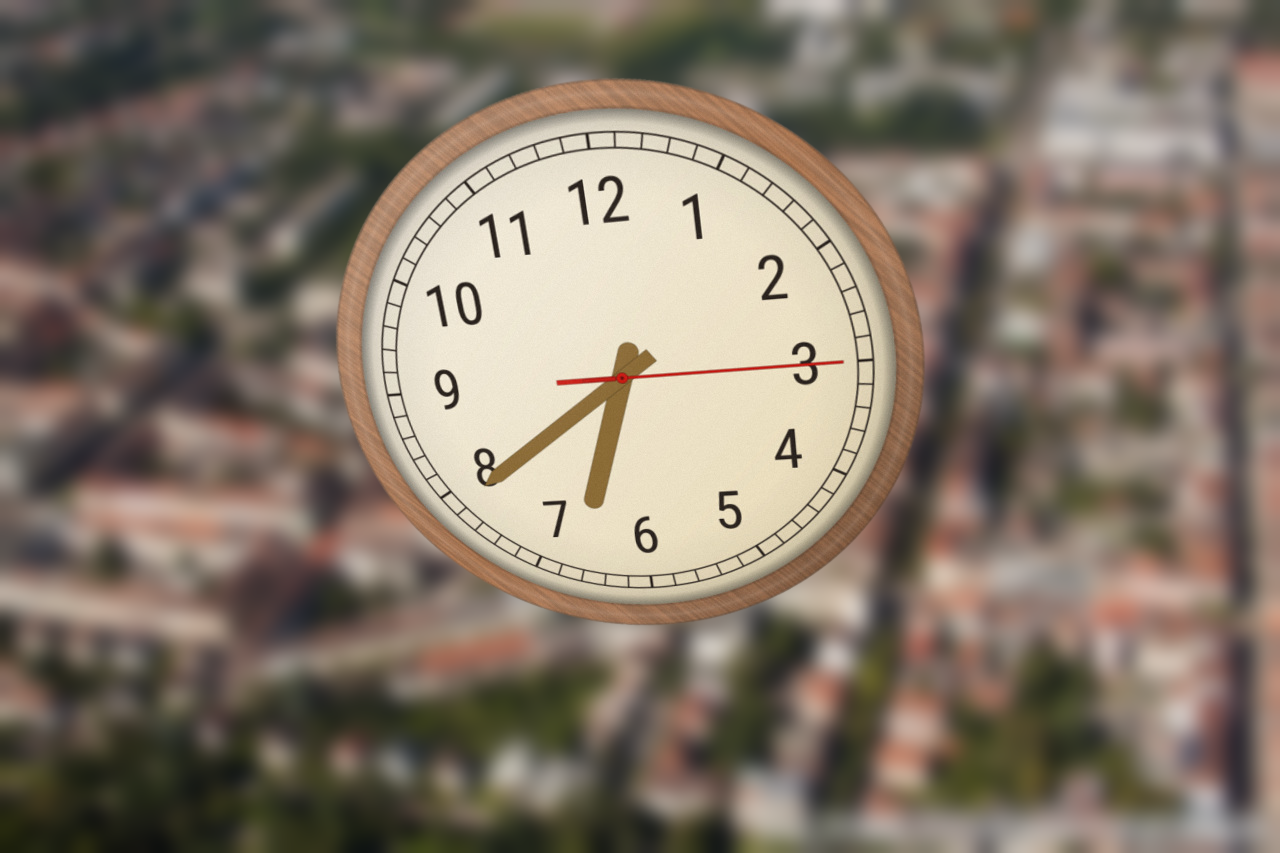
6:39:15
